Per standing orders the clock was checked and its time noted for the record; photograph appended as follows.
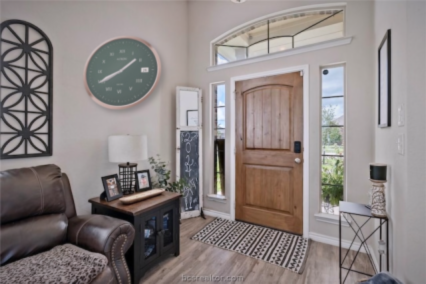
1:40
